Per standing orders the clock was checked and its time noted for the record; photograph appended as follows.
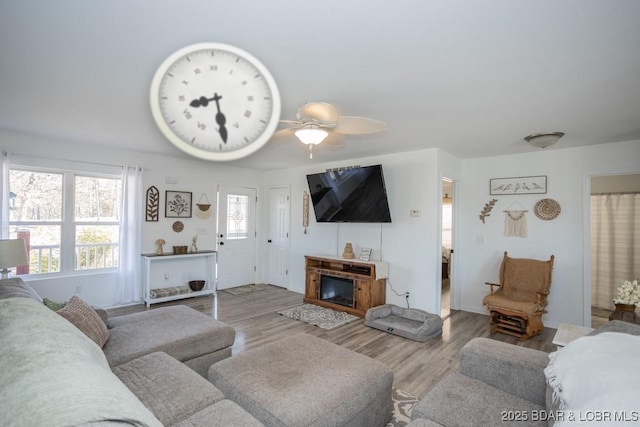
8:29
